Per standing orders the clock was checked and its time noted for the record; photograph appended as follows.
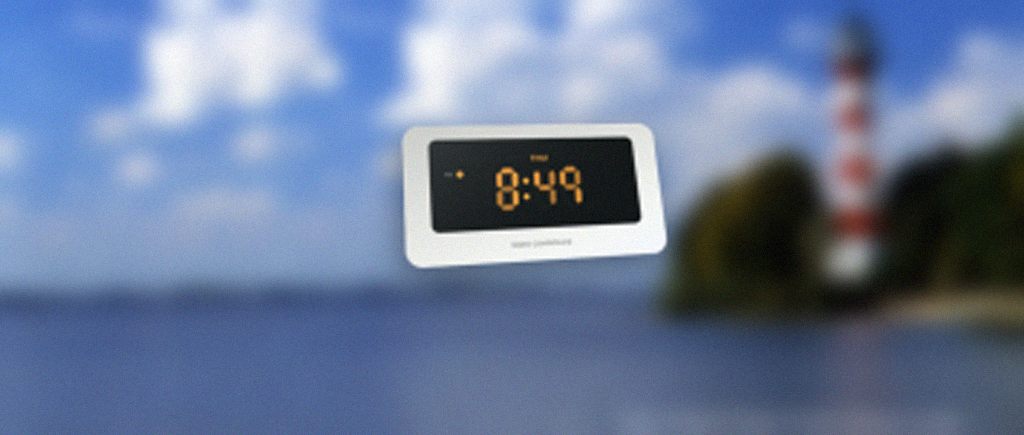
8:49
